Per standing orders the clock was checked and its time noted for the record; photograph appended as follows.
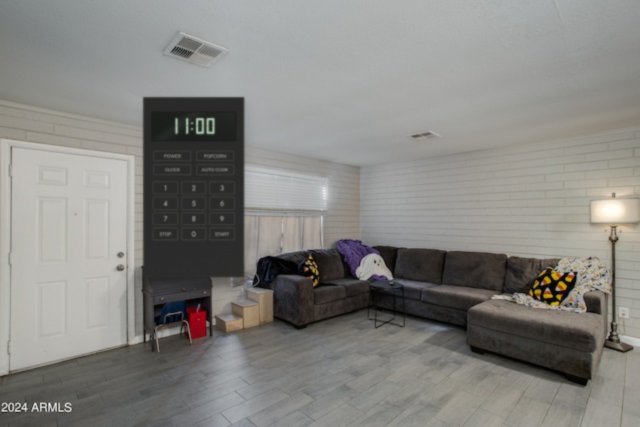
11:00
